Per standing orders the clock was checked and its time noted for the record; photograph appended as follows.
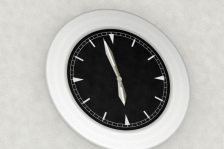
5:58
